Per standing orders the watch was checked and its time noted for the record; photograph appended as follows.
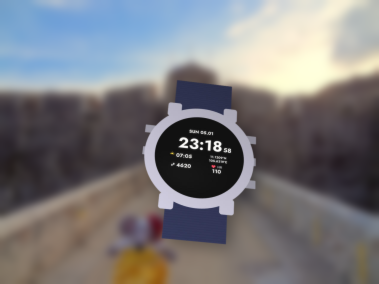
23:18
